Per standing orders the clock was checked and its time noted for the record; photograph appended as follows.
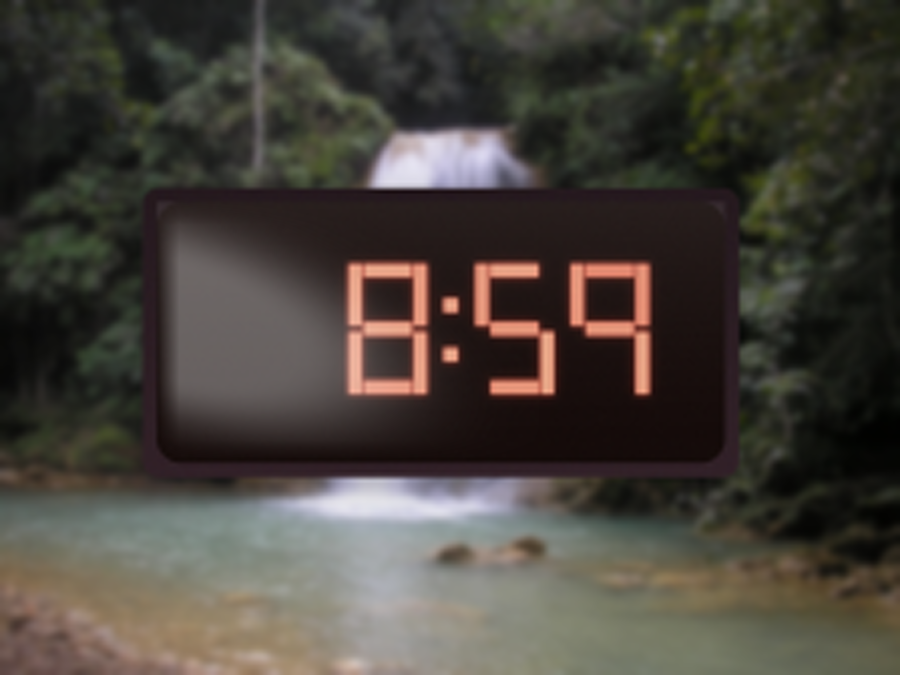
8:59
